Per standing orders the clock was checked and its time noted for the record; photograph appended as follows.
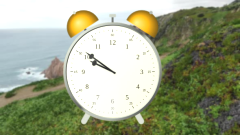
9:51
